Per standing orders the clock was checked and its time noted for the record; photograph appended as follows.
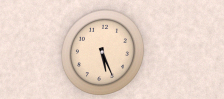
5:25
